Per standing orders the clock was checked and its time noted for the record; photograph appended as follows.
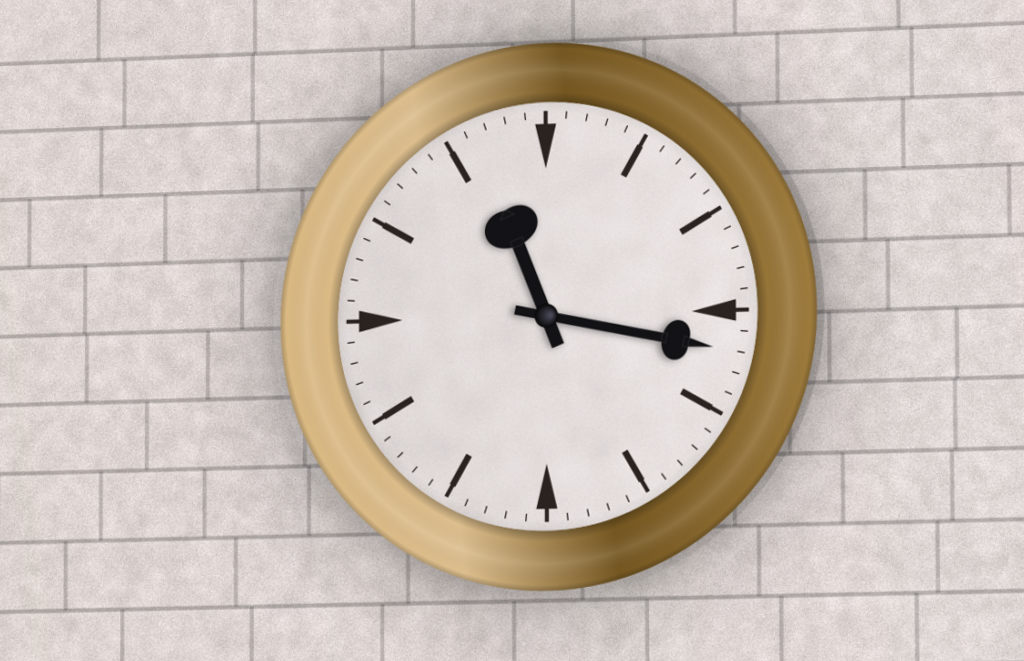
11:17
